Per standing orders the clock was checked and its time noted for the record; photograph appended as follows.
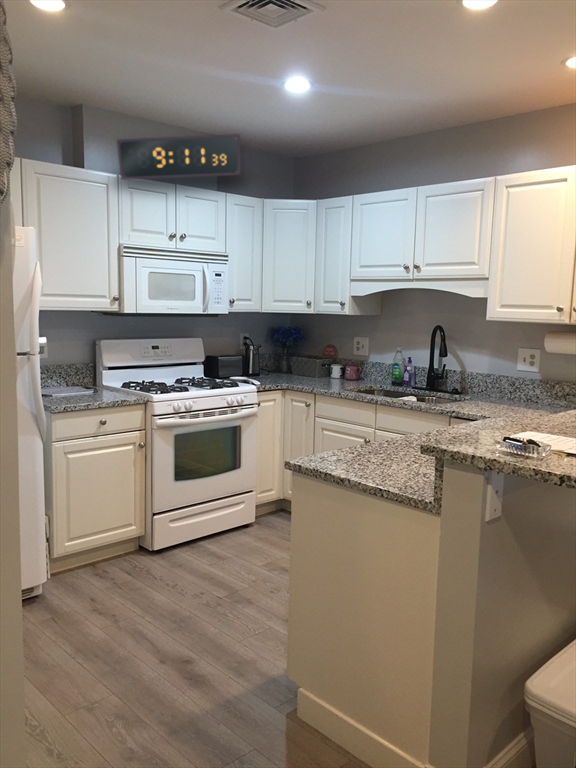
9:11:39
